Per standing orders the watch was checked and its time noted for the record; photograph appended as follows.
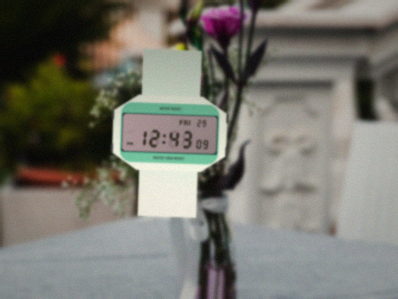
12:43
